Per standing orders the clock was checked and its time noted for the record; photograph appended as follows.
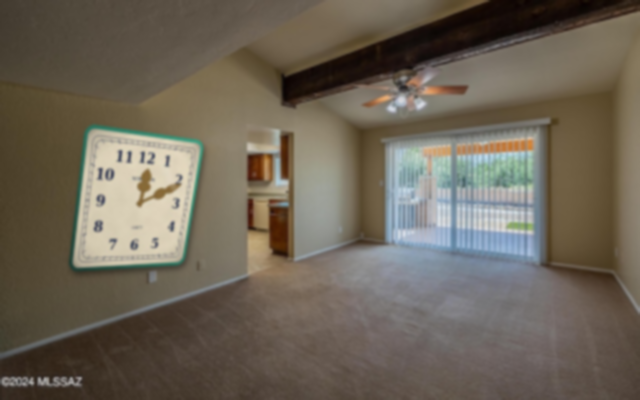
12:11
